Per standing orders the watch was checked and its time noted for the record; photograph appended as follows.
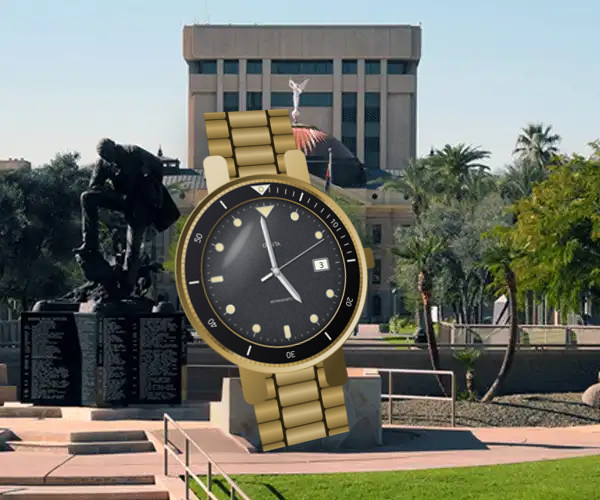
4:59:11
